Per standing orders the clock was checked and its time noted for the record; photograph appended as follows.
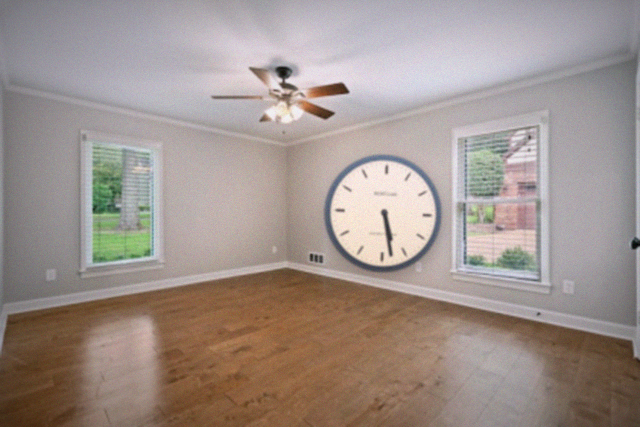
5:28
